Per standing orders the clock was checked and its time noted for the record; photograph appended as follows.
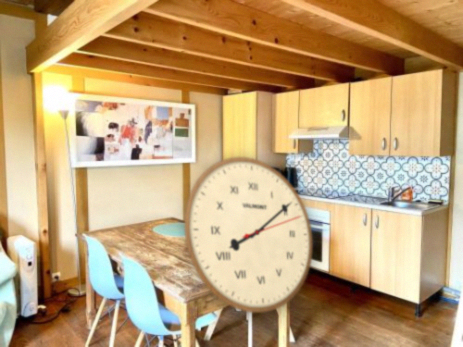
8:09:12
